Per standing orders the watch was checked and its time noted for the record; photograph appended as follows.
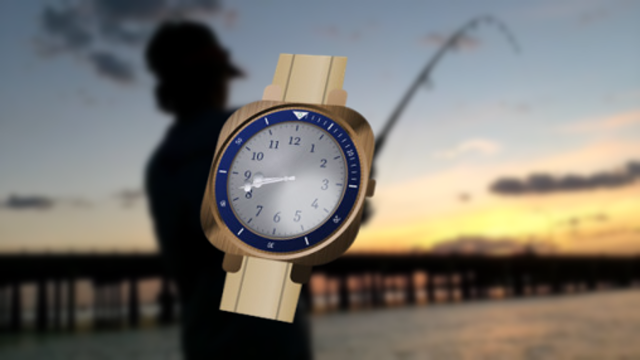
8:42
